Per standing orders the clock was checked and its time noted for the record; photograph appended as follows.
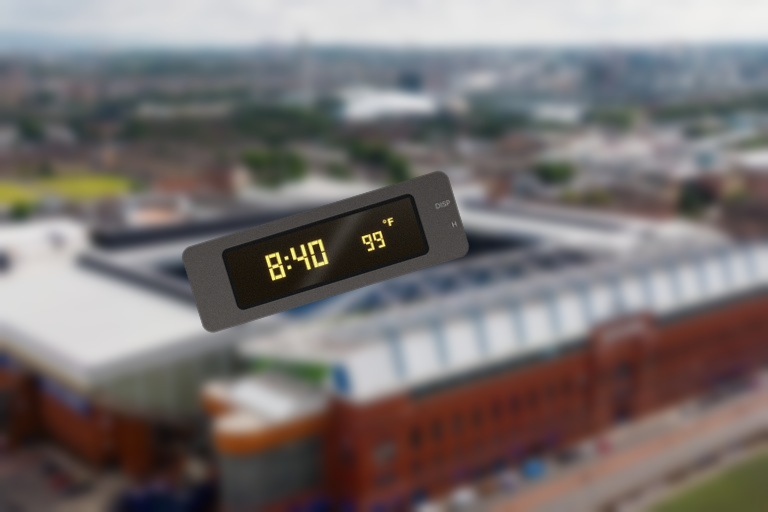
8:40
